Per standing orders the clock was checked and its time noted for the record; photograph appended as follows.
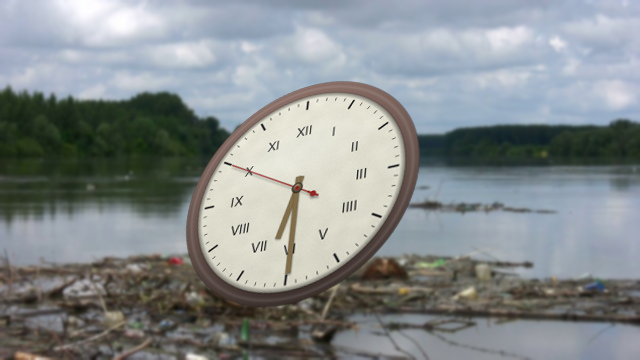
6:29:50
